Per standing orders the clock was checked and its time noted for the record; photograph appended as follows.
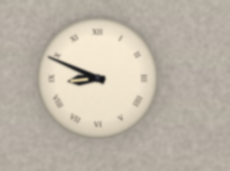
8:49
